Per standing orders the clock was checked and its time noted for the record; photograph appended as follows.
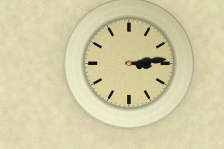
3:14
